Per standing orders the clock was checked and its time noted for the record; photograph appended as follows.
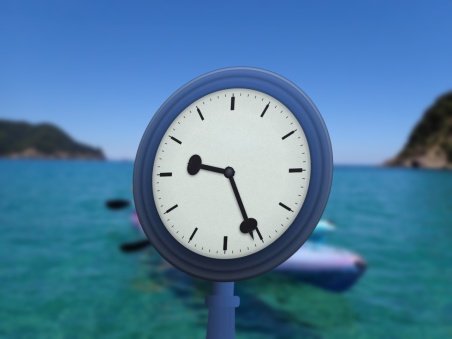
9:26
